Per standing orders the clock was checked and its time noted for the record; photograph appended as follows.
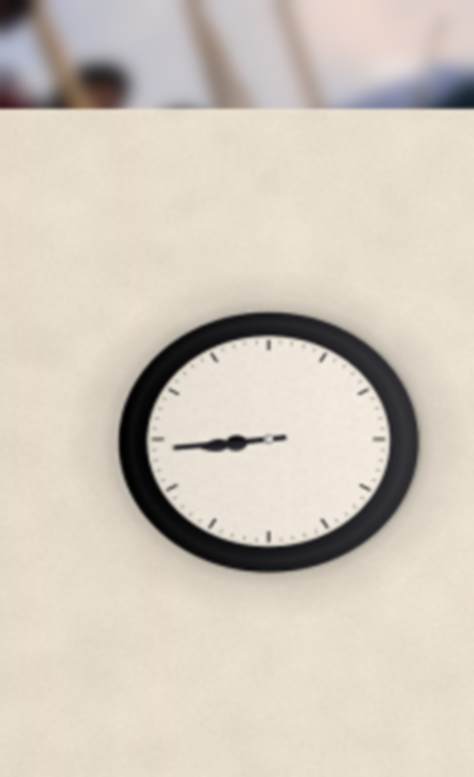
8:44
